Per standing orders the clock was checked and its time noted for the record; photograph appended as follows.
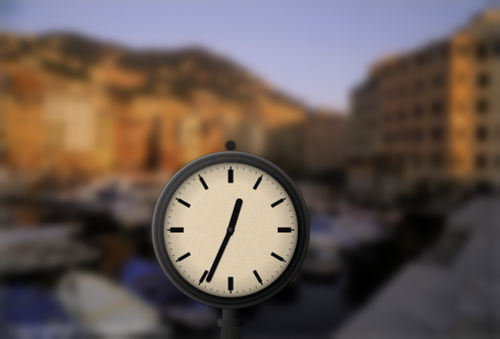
12:34
